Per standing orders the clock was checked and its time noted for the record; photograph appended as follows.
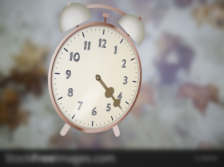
4:22
